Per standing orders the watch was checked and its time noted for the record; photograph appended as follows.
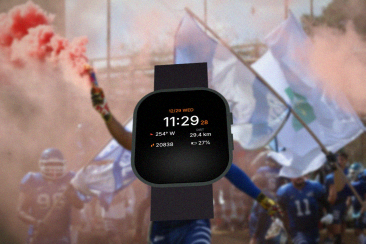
11:29
